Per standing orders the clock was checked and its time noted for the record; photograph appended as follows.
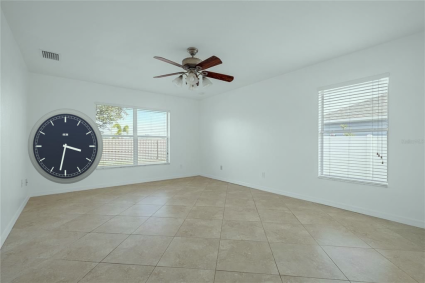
3:32
